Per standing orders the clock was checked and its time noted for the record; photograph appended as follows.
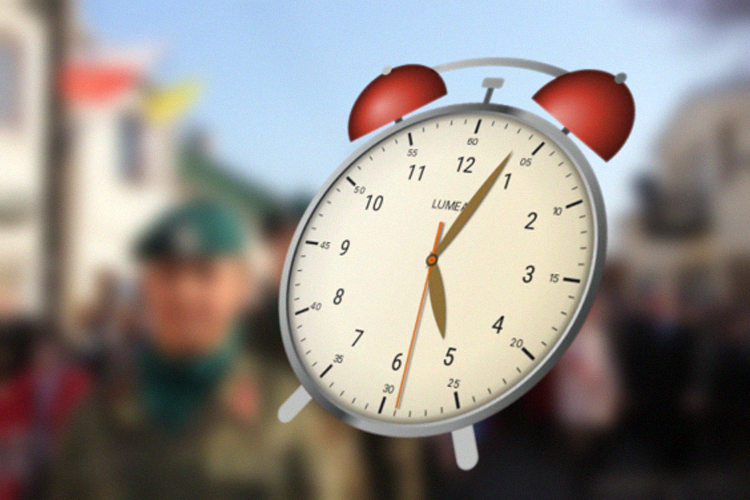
5:03:29
